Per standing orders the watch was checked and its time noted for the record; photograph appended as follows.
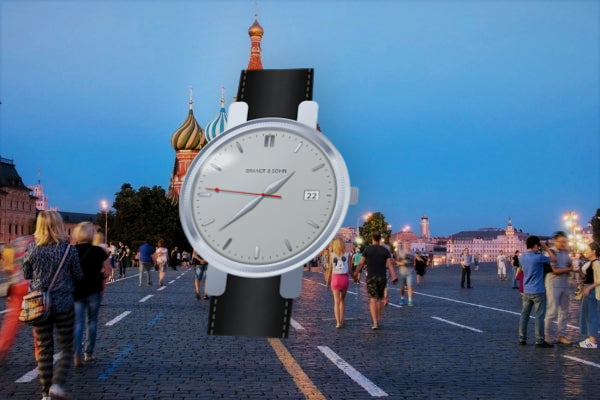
1:37:46
